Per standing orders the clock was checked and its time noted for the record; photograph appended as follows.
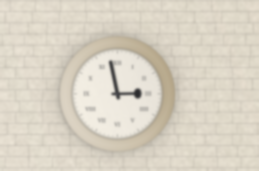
2:58
